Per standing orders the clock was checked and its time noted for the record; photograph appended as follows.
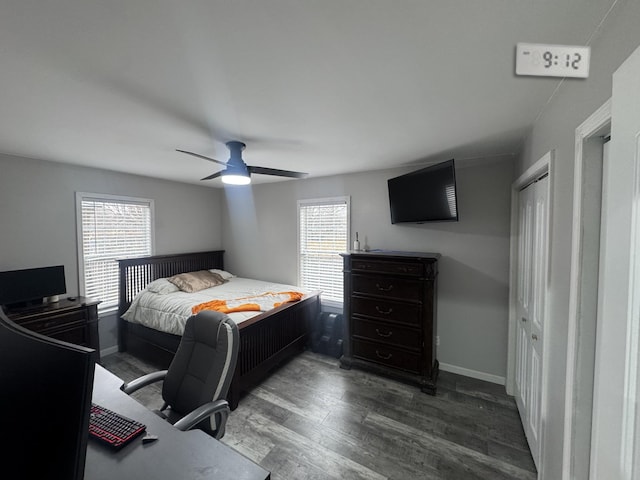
9:12
